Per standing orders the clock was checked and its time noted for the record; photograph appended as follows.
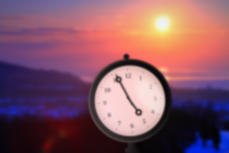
4:56
